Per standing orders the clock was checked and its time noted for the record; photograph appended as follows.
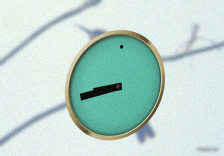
8:43
